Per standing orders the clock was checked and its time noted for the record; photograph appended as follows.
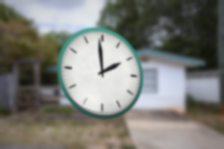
1:59
